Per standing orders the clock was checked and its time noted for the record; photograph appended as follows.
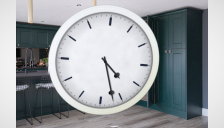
4:27
